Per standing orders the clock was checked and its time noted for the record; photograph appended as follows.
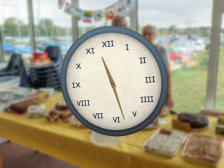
11:28
